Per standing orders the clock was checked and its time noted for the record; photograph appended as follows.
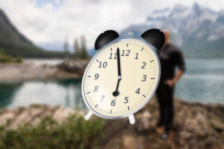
5:57
